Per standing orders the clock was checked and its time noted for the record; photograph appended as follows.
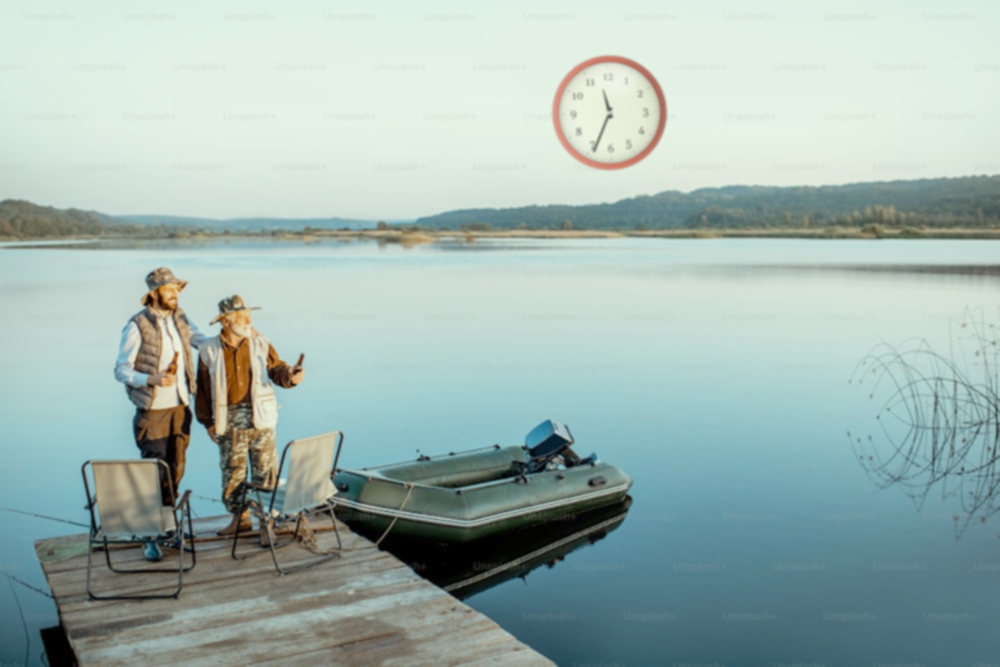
11:34
